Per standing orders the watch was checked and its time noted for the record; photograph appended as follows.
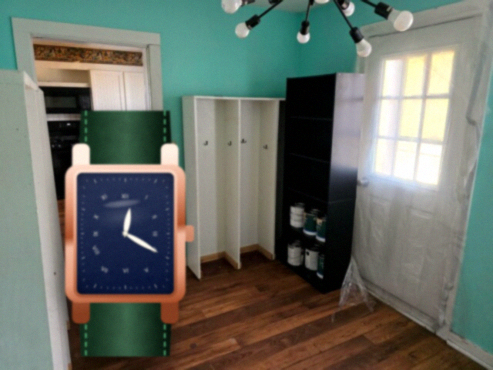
12:20
